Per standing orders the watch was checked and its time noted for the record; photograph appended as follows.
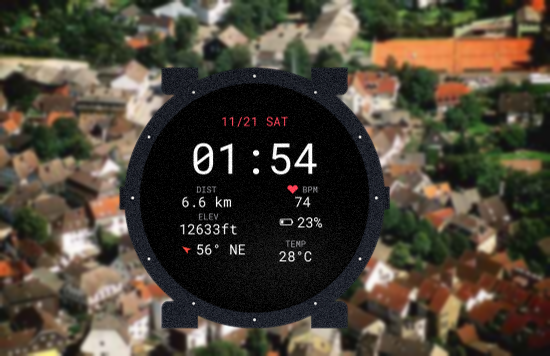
1:54
